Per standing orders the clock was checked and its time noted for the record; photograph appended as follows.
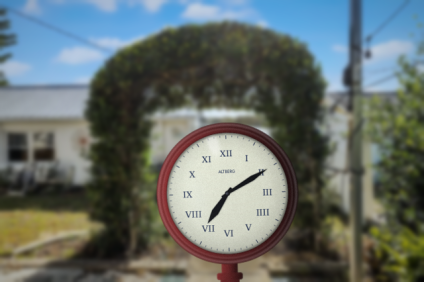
7:10
